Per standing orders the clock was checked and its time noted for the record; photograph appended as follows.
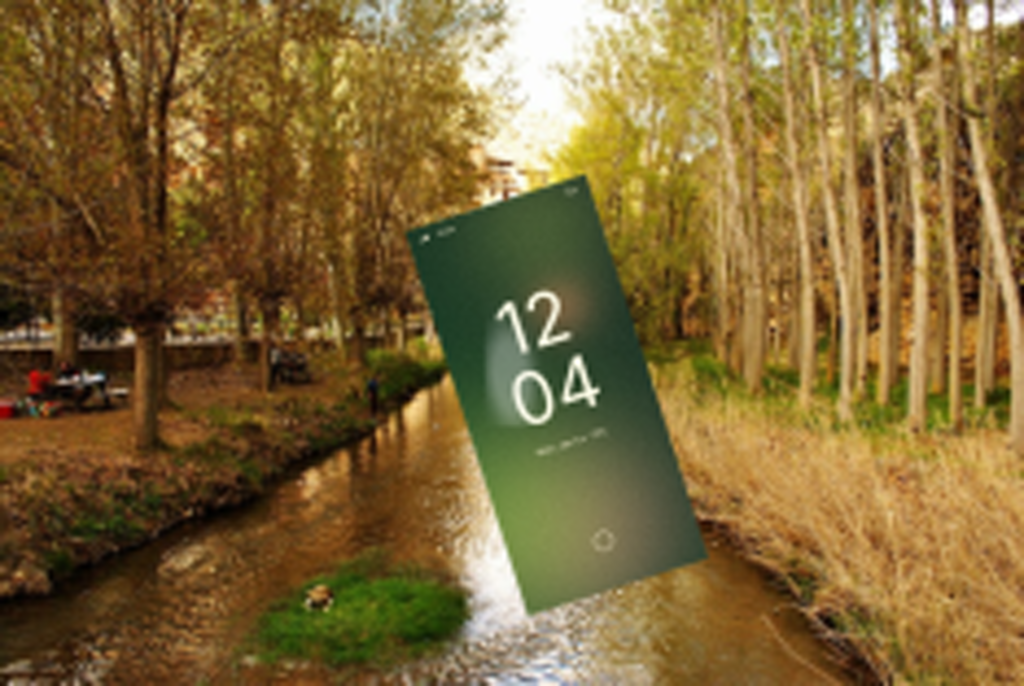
12:04
